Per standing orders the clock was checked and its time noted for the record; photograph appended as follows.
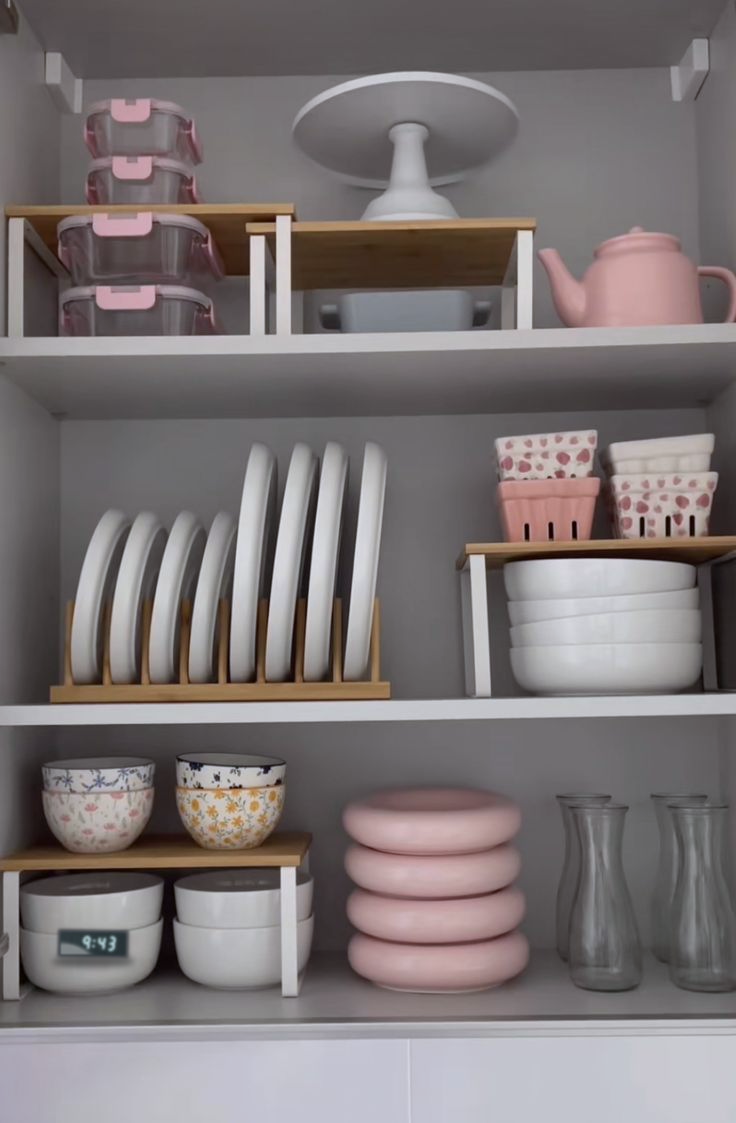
9:43
